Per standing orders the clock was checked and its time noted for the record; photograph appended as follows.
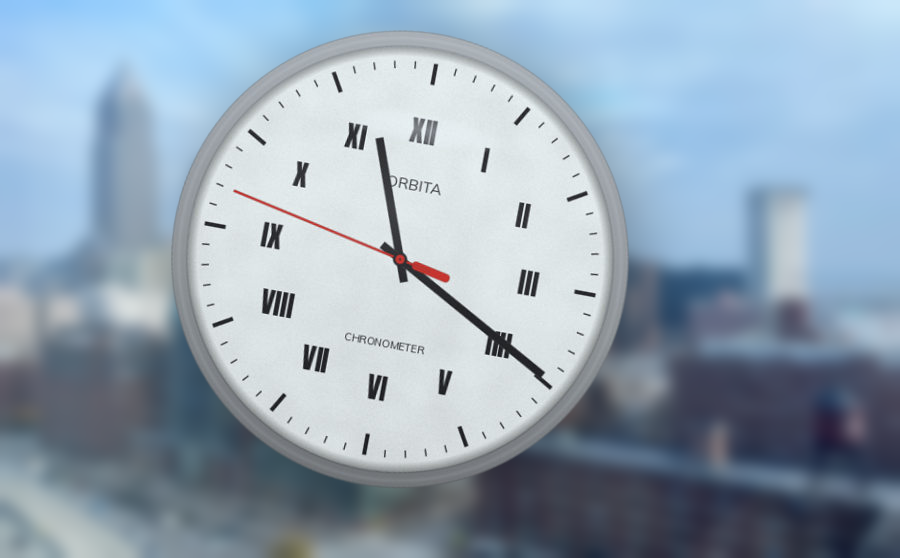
11:19:47
